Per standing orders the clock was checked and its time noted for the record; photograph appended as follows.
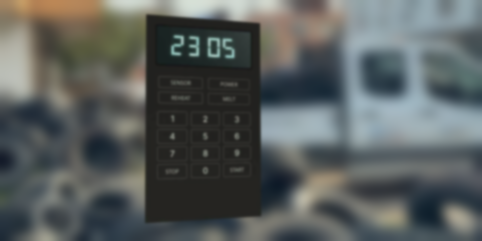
23:05
